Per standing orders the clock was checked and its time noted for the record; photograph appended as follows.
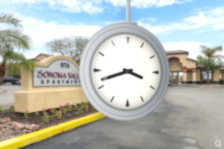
3:42
